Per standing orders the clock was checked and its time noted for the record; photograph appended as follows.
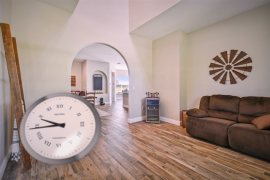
9:44
